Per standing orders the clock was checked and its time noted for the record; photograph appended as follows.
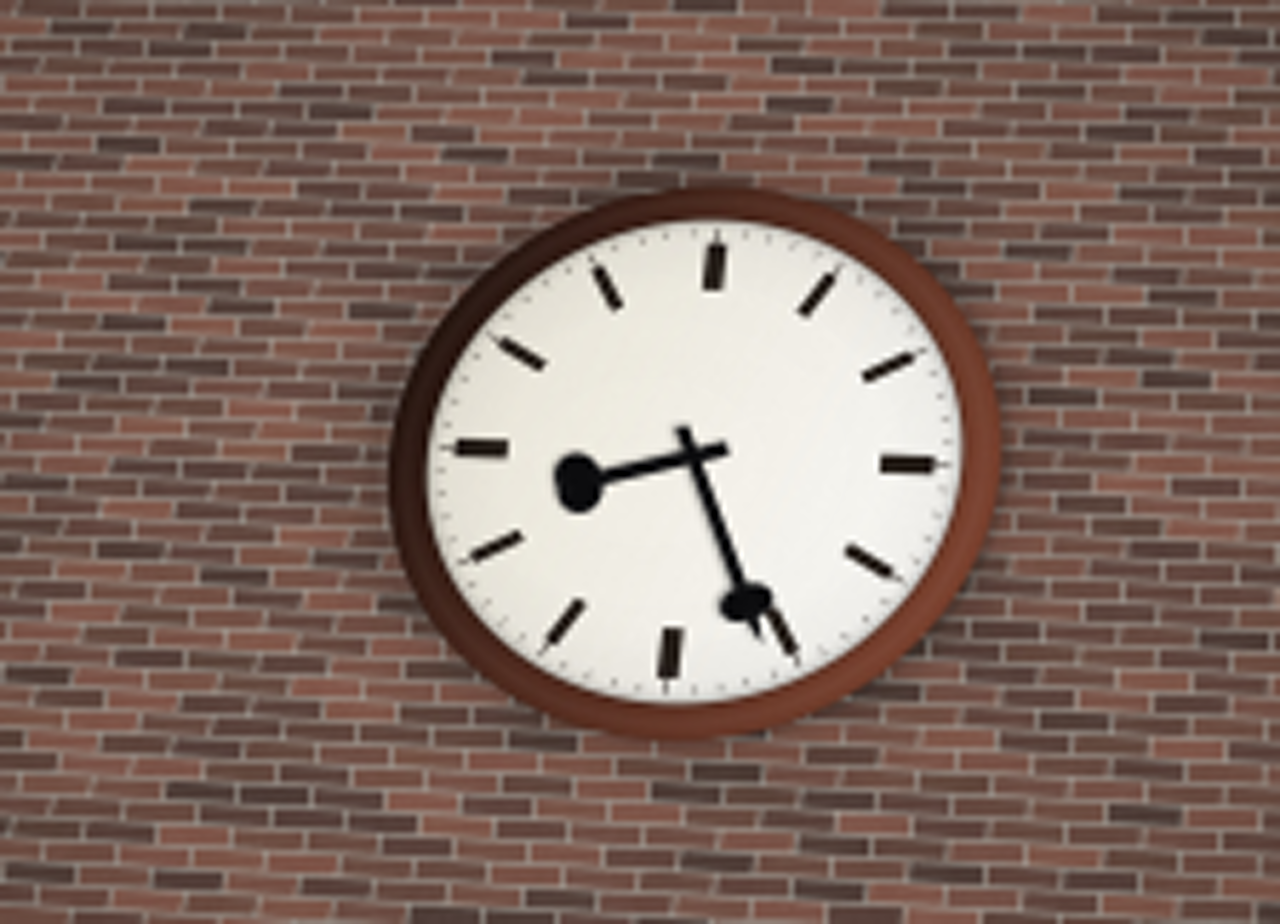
8:26
